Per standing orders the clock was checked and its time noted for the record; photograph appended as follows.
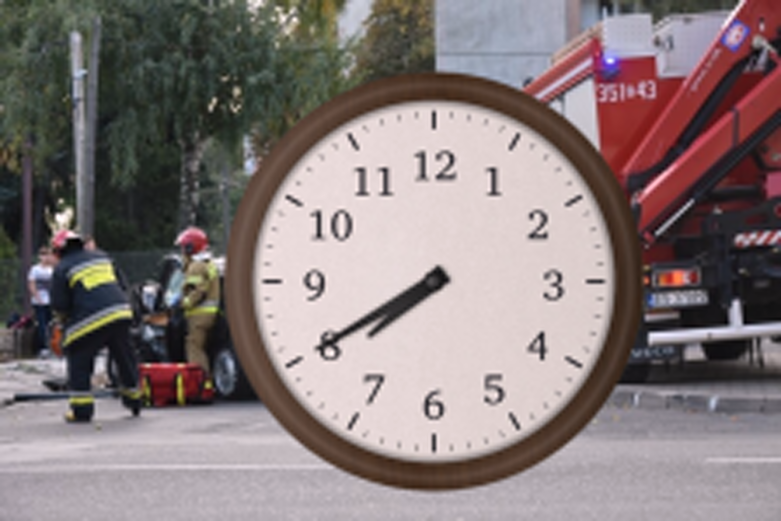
7:40
